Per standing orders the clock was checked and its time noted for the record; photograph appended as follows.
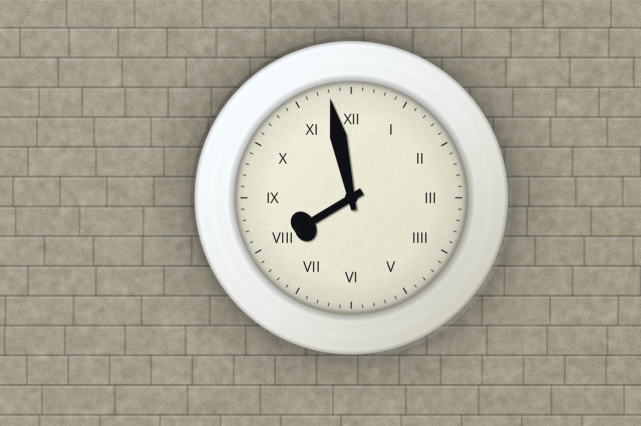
7:58
